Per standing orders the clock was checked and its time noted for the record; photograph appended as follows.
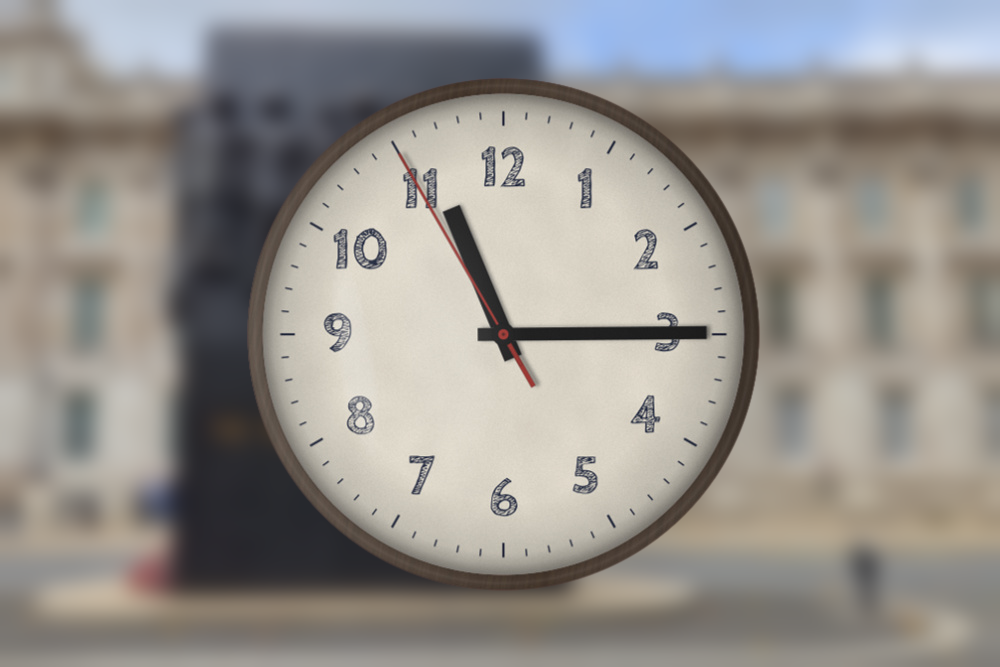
11:14:55
